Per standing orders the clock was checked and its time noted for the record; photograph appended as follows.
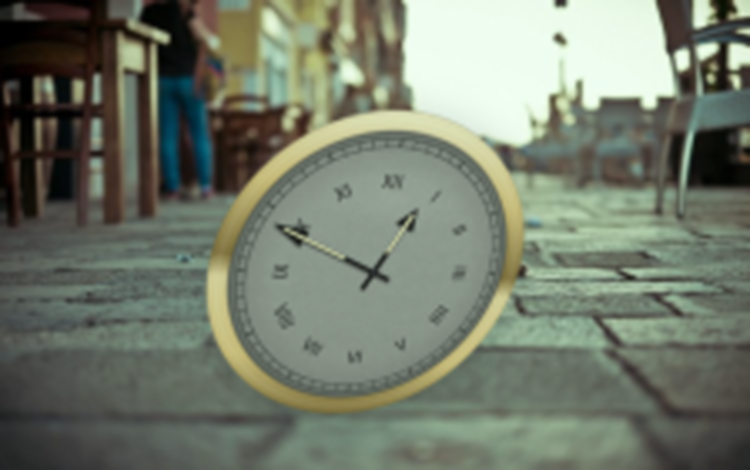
12:49
